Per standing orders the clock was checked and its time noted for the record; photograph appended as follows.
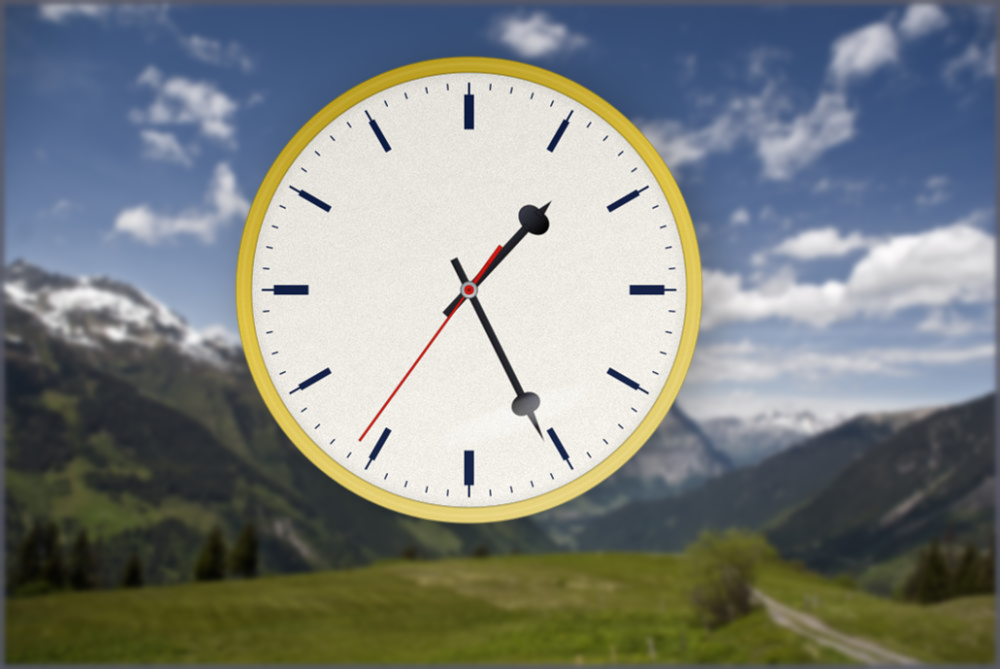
1:25:36
